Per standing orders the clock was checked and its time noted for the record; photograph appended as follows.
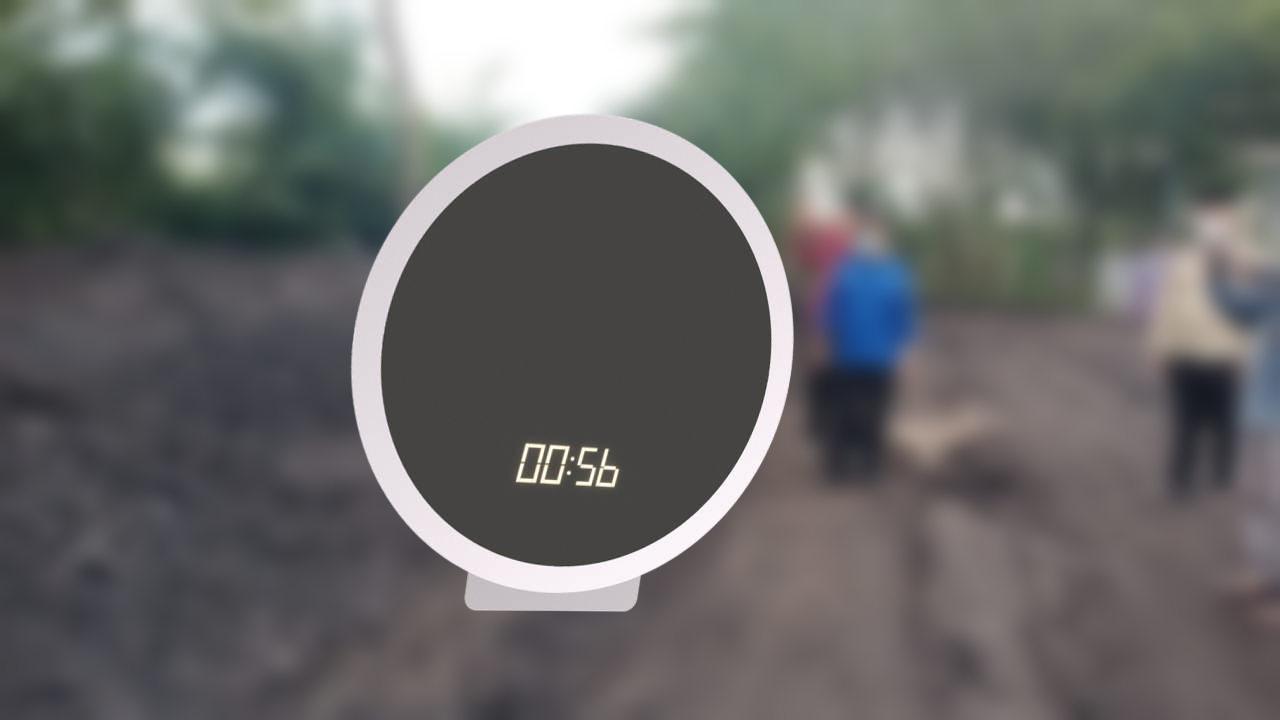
0:56
